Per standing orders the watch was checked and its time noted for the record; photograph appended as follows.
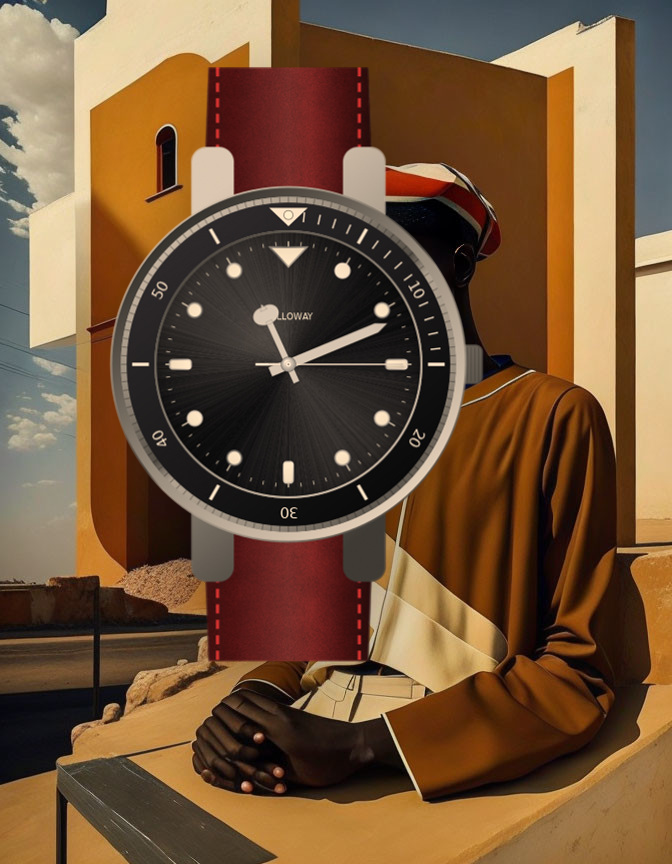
11:11:15
